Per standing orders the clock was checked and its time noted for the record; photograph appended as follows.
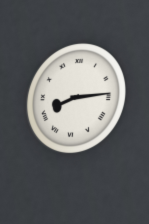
8:14
